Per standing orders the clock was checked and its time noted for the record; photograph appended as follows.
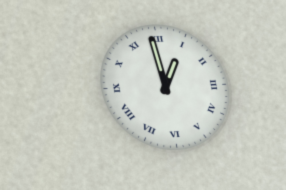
12:59
